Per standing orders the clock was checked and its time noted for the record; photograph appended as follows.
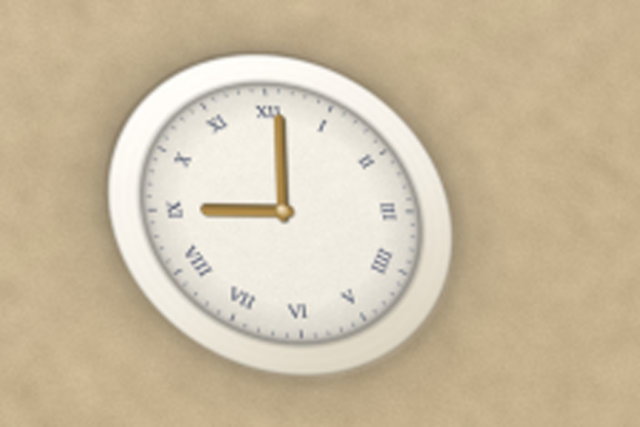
9:01
